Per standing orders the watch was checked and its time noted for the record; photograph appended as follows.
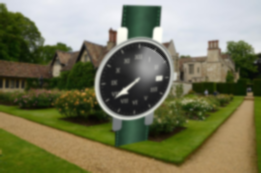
7:39
